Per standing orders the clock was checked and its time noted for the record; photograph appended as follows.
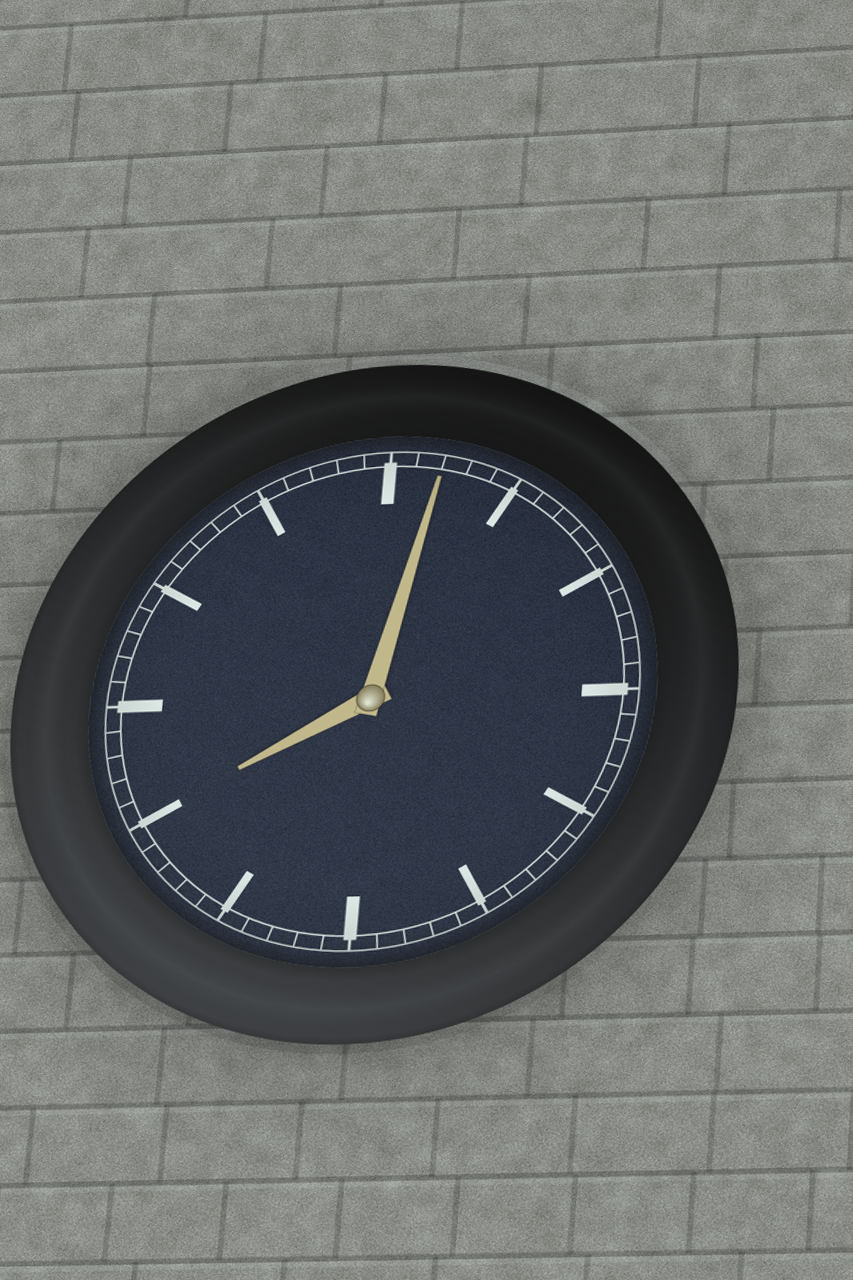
8:02
